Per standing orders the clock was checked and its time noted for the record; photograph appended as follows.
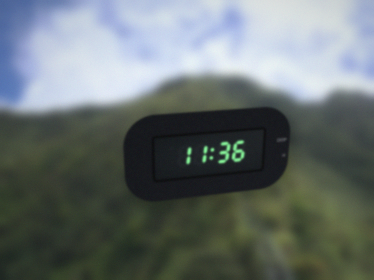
11:36
